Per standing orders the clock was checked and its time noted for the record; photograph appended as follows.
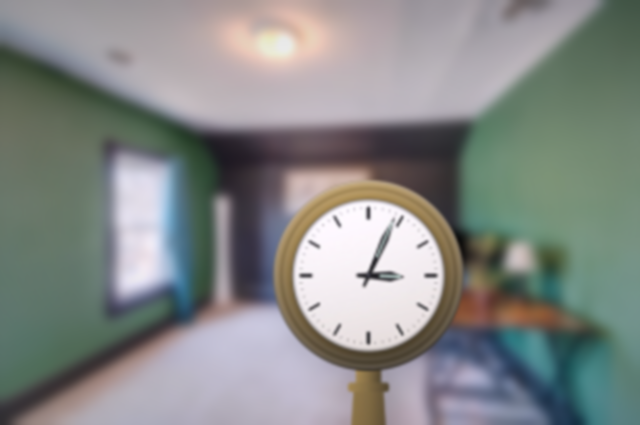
3:04
